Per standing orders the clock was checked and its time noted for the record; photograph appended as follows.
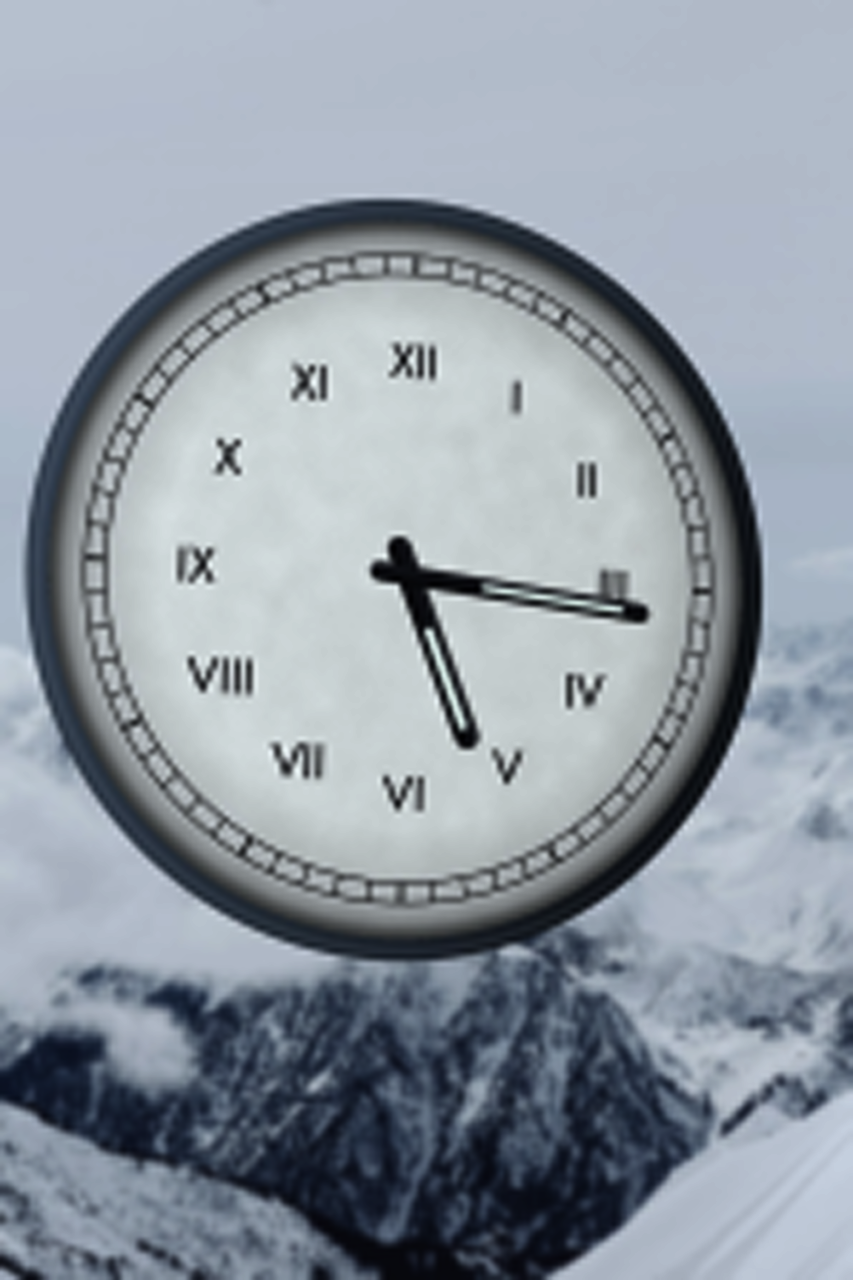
5:16
